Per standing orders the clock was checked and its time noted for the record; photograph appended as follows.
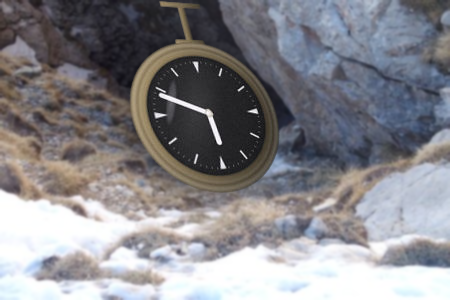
5:49
